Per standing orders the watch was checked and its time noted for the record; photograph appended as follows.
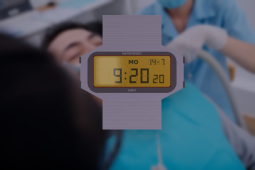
9:20:20
